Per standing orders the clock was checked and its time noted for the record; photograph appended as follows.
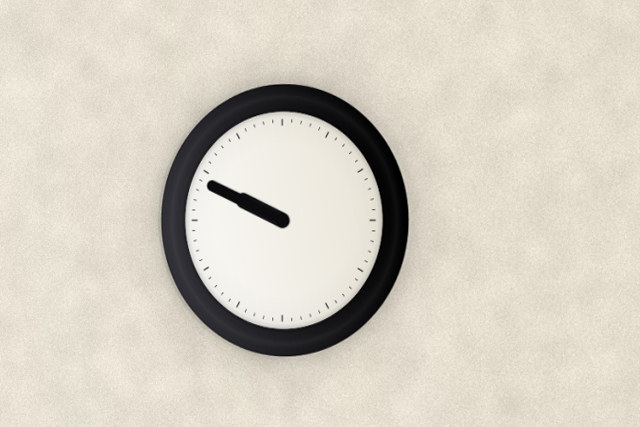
9:49
